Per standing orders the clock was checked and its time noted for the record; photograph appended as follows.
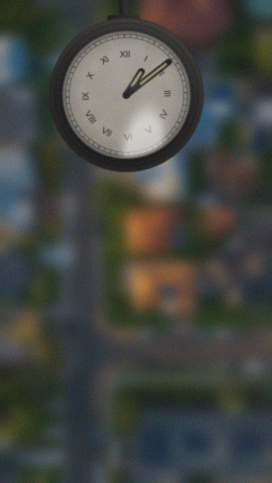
1:09
